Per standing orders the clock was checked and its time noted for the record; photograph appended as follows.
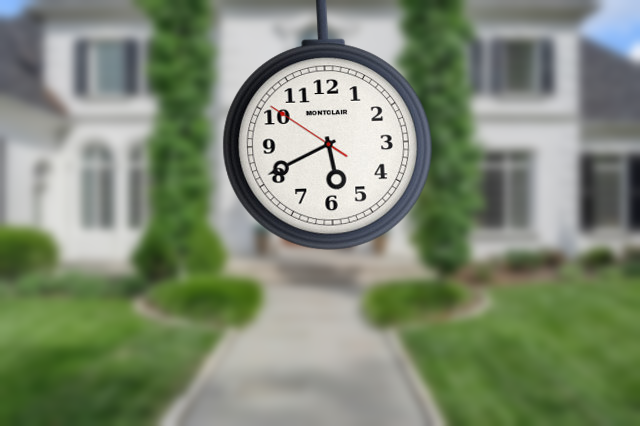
5:40:51
